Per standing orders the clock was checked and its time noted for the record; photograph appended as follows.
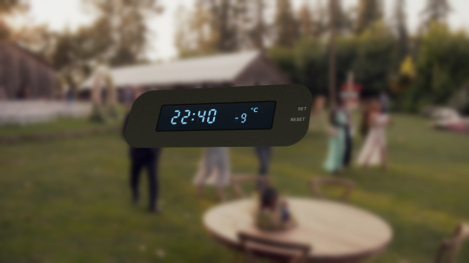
22:40
